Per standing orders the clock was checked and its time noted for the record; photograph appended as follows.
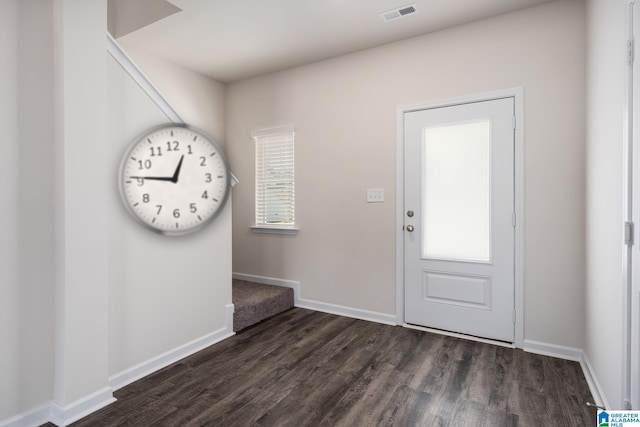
12:46
